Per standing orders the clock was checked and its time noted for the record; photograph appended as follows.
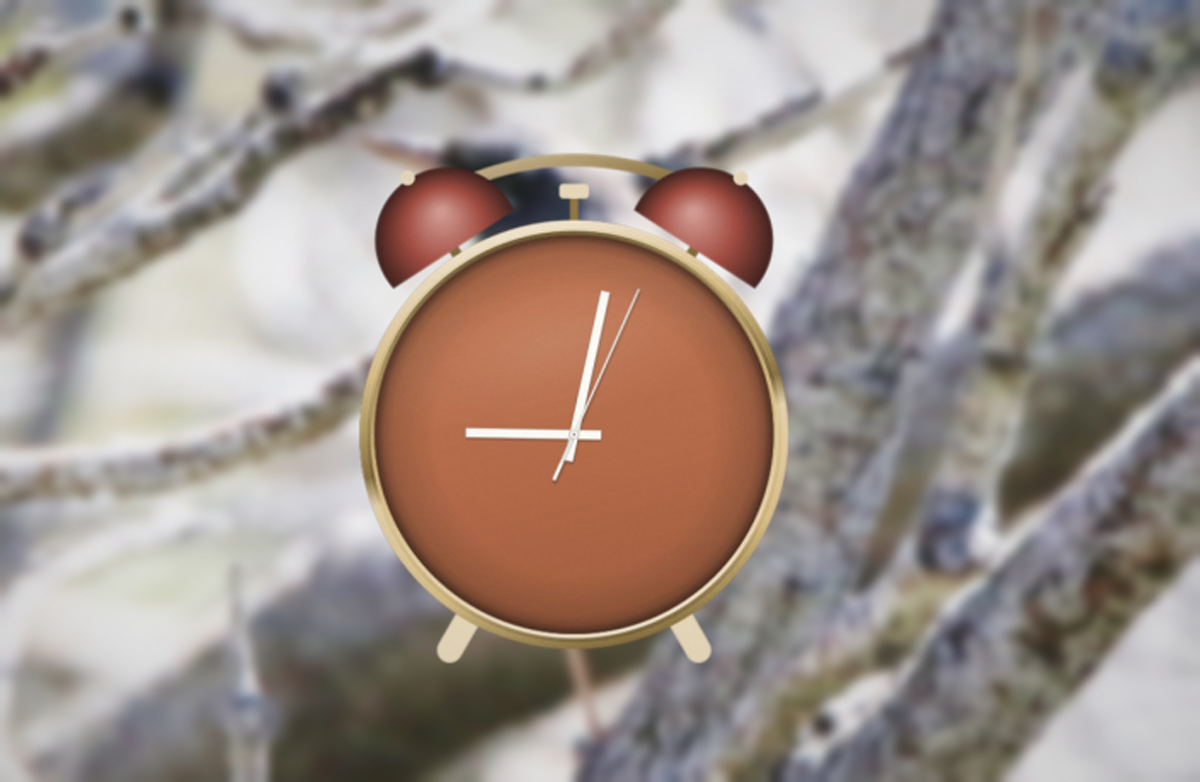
9:02:04
